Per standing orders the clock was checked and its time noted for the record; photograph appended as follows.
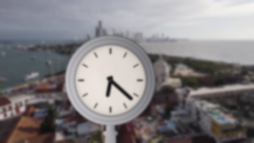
6:22
